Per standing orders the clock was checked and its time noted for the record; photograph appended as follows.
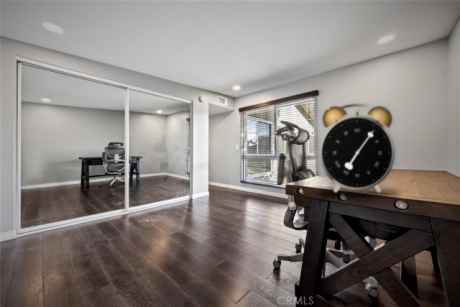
7:06
